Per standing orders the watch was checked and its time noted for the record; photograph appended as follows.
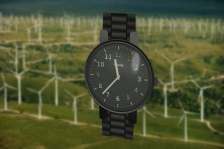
11:37
